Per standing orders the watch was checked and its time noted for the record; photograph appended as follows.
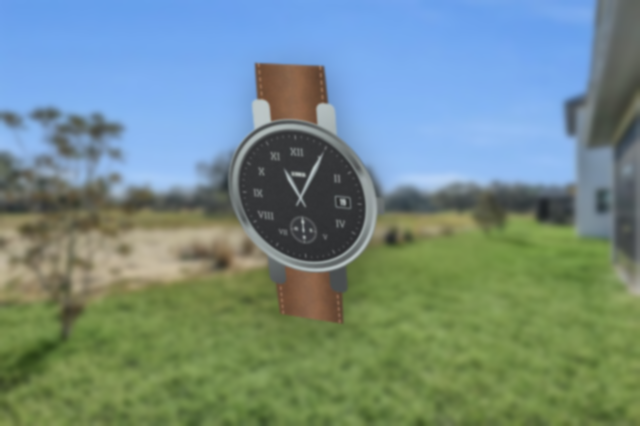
11:05
